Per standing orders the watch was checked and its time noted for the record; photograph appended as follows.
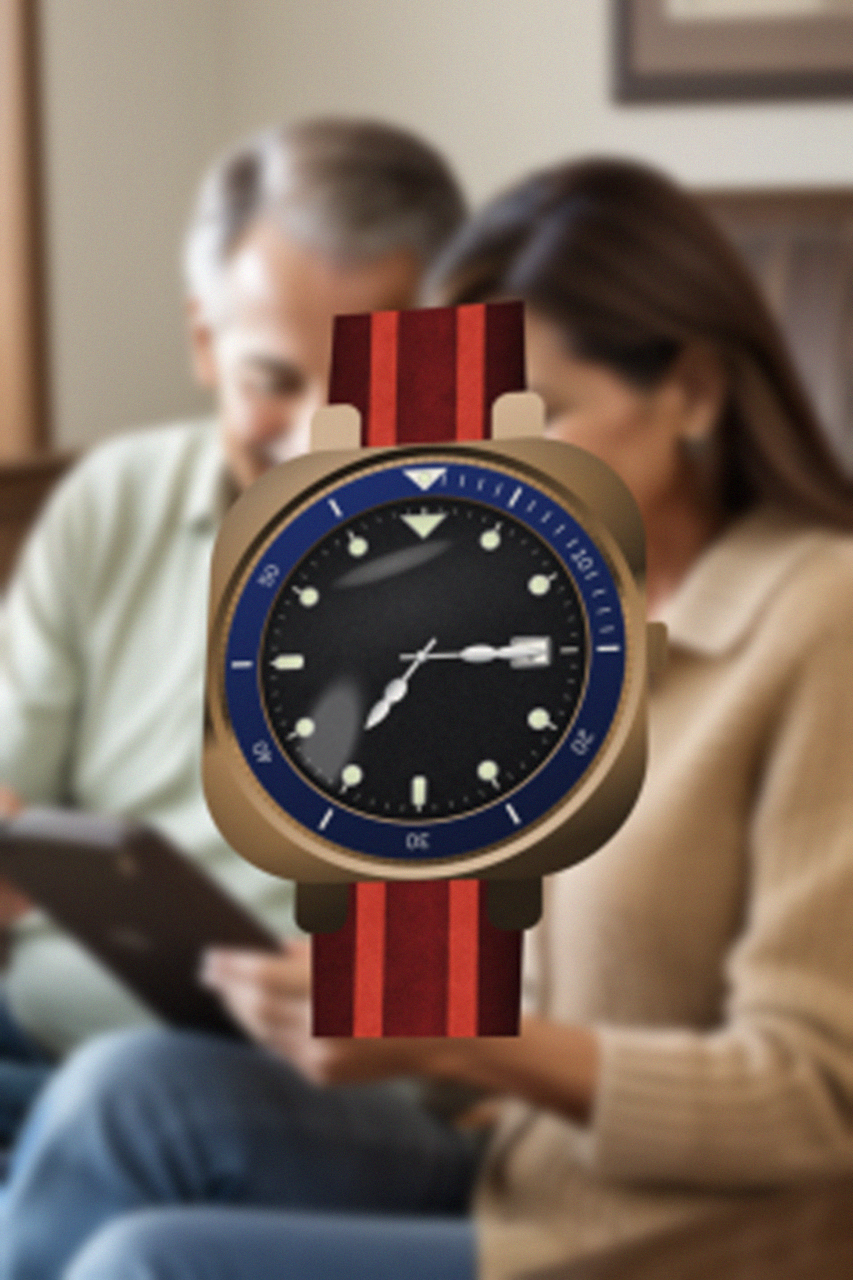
7:15
